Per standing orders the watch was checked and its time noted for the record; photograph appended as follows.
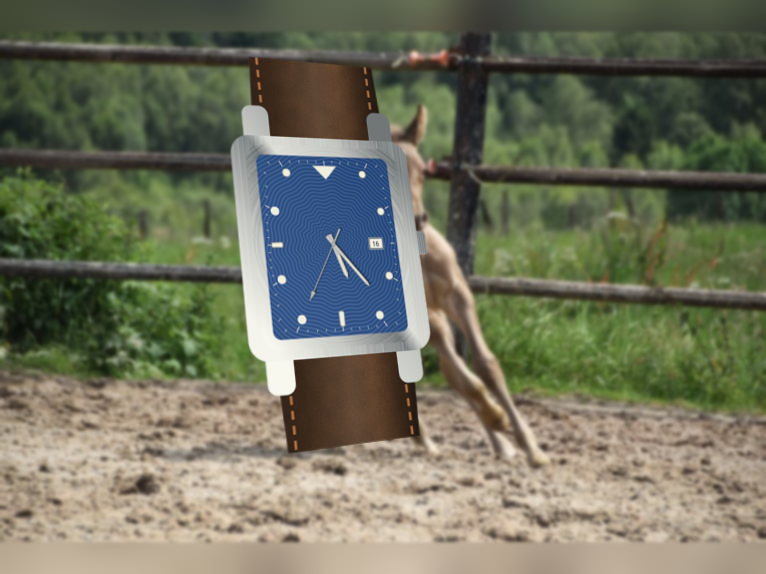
5:23:35
